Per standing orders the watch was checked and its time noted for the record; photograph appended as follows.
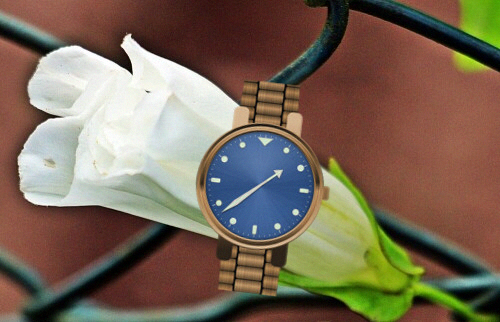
1:38
